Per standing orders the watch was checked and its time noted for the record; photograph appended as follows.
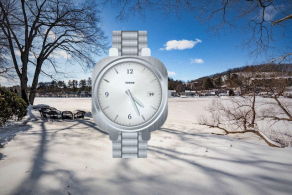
4:26
